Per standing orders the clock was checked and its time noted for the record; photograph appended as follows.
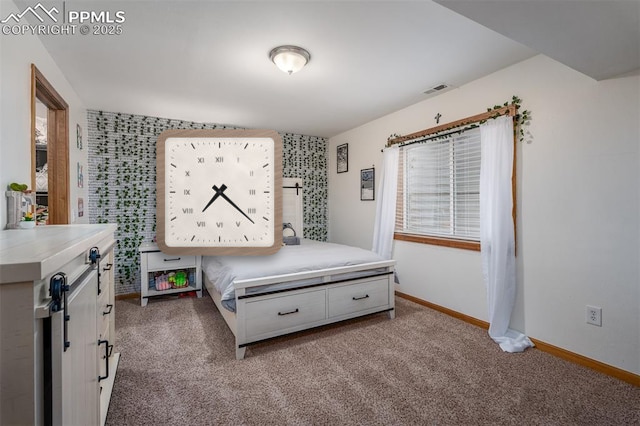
7:22
